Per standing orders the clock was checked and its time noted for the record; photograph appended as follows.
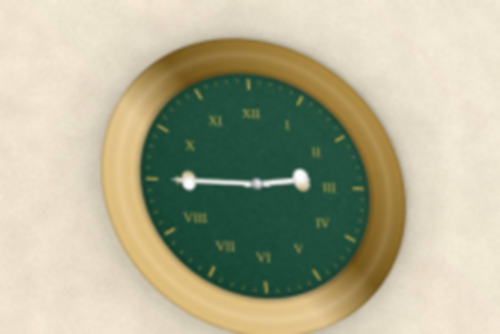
2:45
